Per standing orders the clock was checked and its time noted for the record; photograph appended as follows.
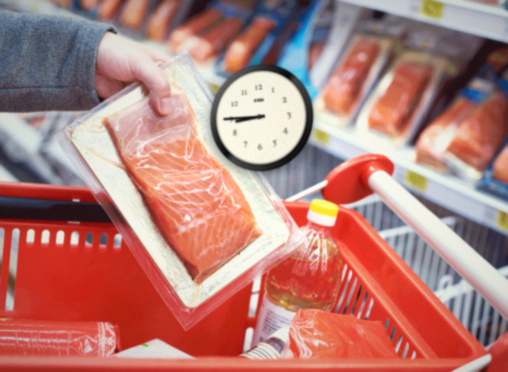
8:45
